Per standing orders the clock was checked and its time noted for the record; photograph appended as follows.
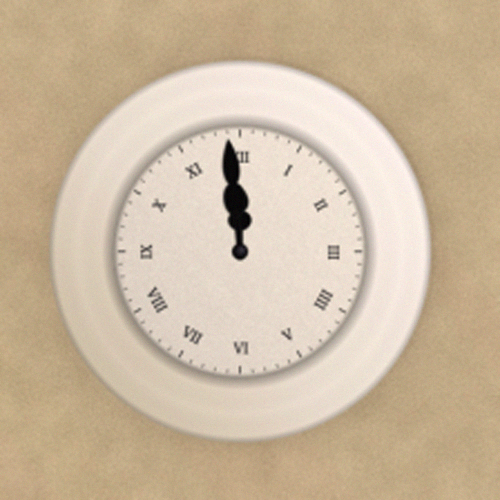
11:59
